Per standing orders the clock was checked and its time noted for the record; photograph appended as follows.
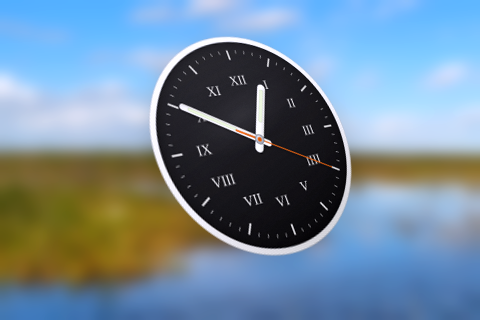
12:50:20
